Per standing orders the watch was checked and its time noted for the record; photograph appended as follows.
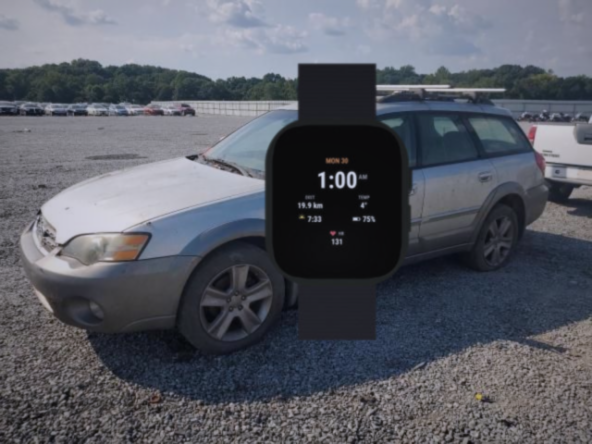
1:00
